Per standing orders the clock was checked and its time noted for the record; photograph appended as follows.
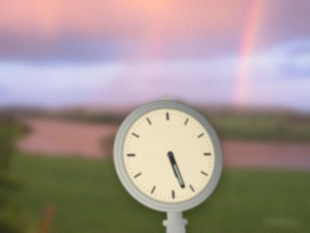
5:27
